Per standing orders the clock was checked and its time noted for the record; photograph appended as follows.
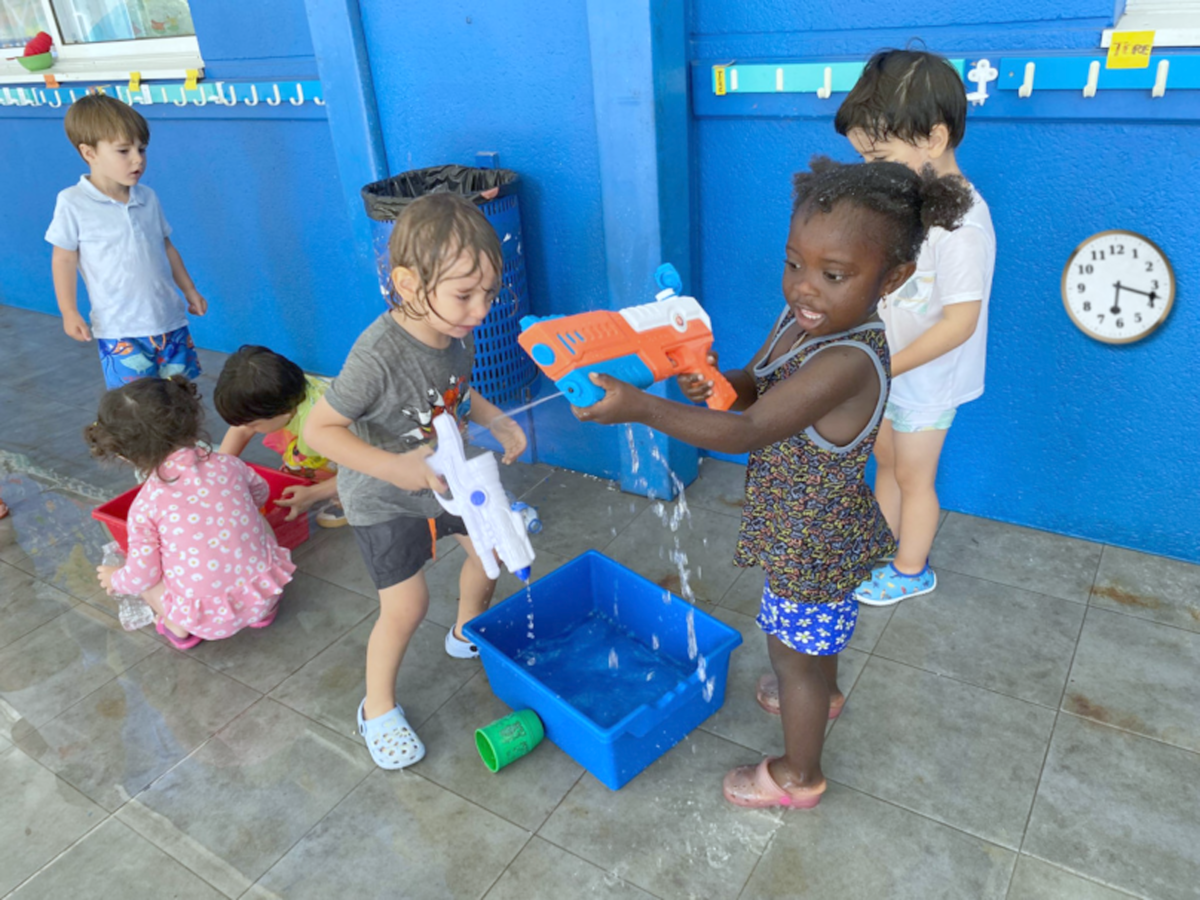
6:18
